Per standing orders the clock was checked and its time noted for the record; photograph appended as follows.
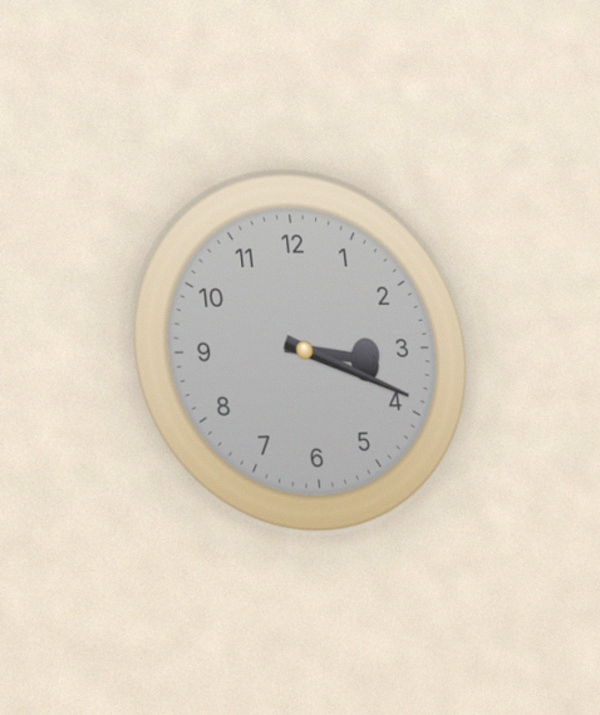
3:19
